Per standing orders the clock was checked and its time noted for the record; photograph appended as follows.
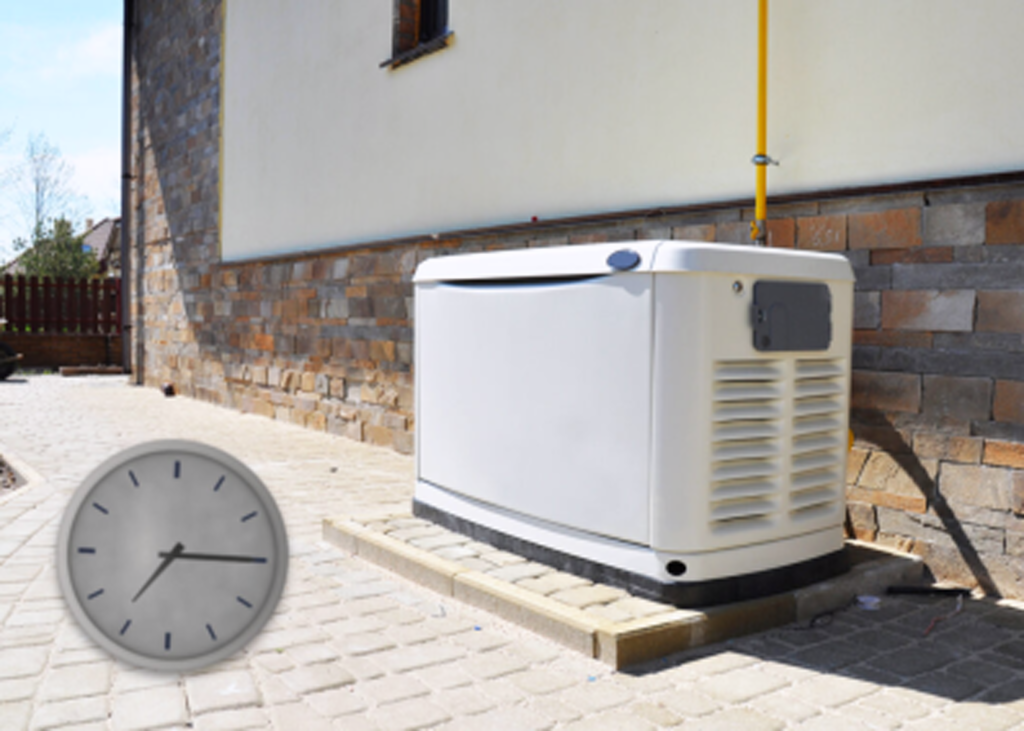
7:15
